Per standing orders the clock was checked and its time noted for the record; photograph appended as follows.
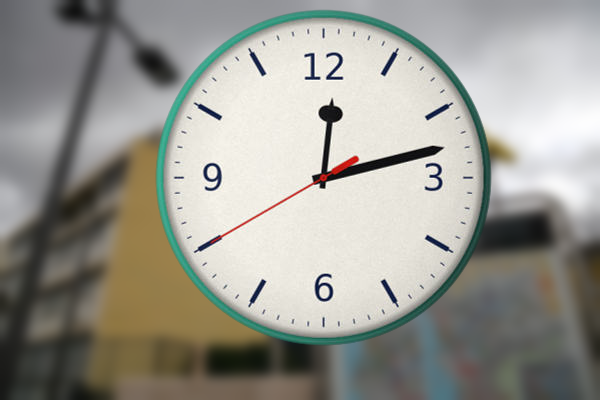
12:12:40
